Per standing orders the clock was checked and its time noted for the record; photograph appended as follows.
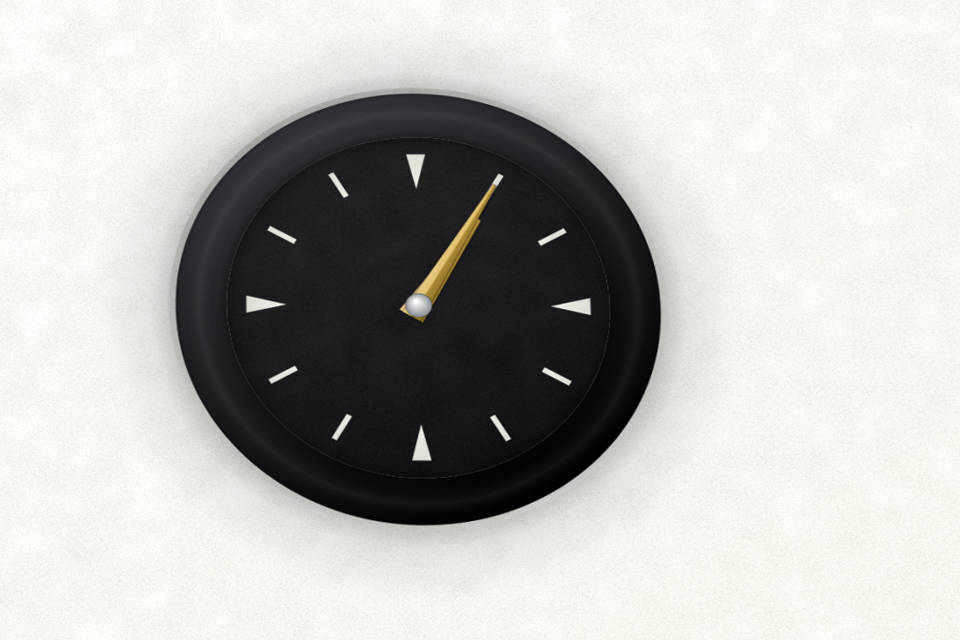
1:05
